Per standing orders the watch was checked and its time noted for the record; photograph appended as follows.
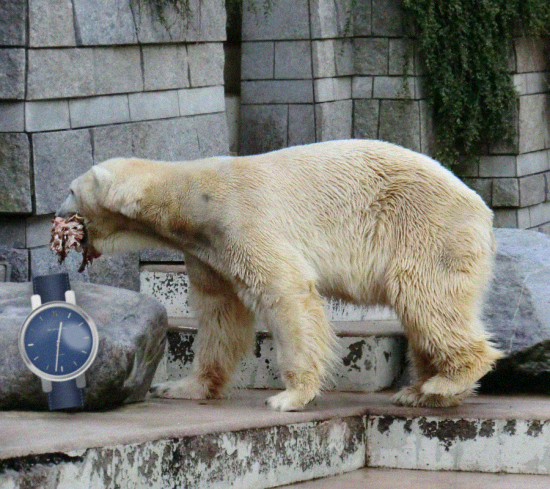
12:32
